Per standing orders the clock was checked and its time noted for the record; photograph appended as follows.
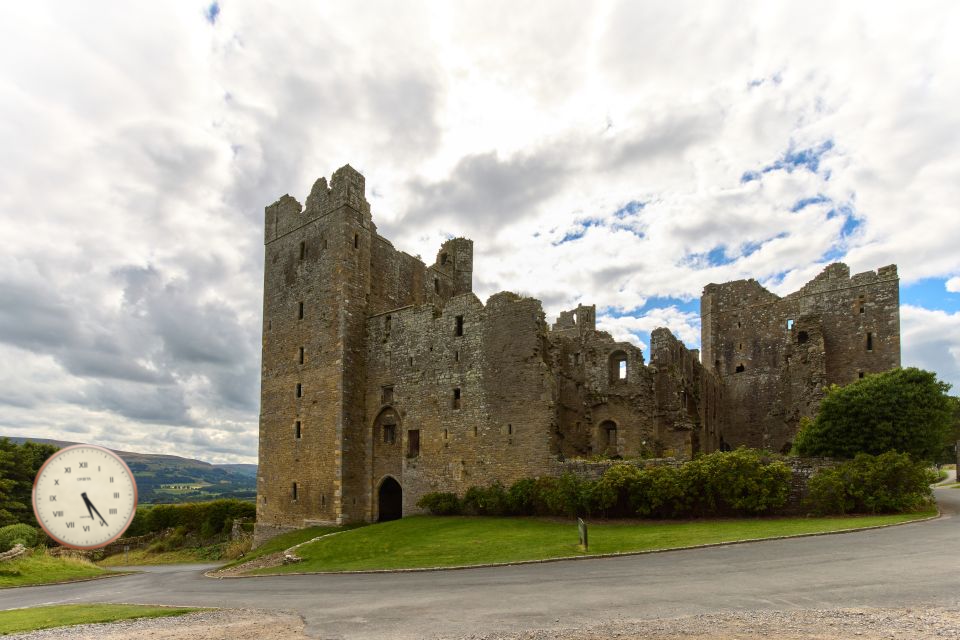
5:24
